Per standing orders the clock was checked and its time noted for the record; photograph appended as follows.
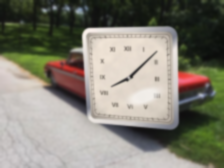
8:08
